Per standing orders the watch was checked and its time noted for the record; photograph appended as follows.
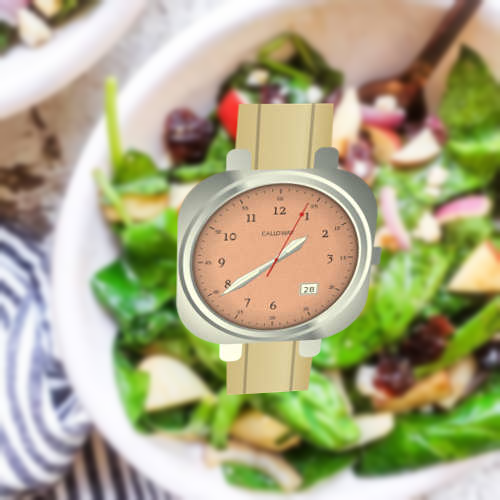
1:39:04
